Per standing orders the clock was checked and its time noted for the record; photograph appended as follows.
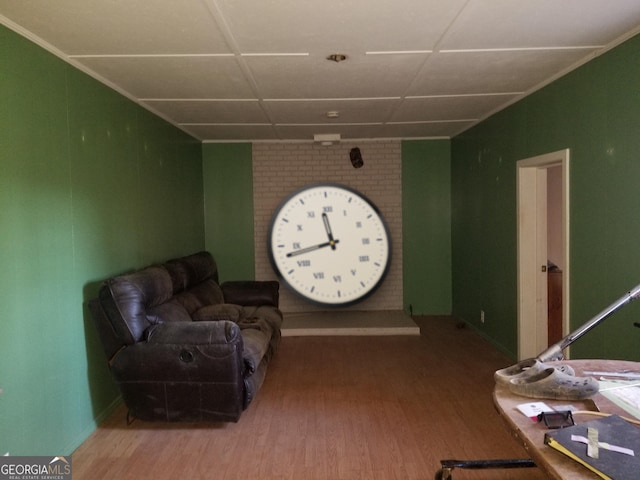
11:43
